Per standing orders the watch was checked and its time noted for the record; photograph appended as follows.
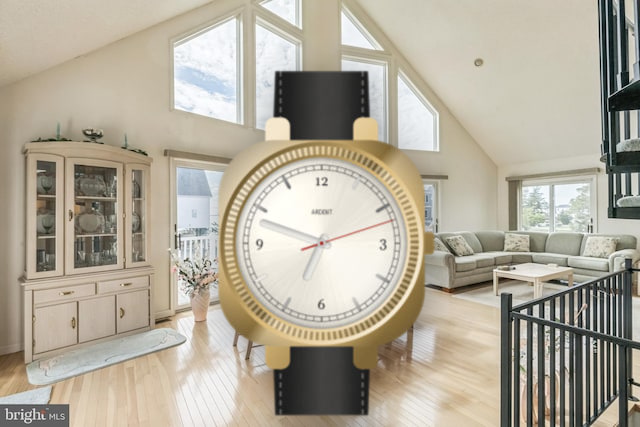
6:48:12
